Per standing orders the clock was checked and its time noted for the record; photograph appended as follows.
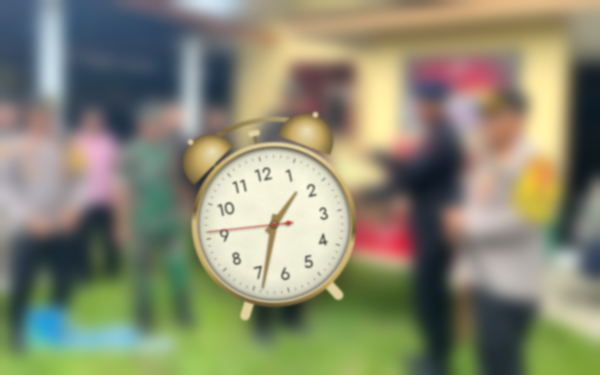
1:33:46
